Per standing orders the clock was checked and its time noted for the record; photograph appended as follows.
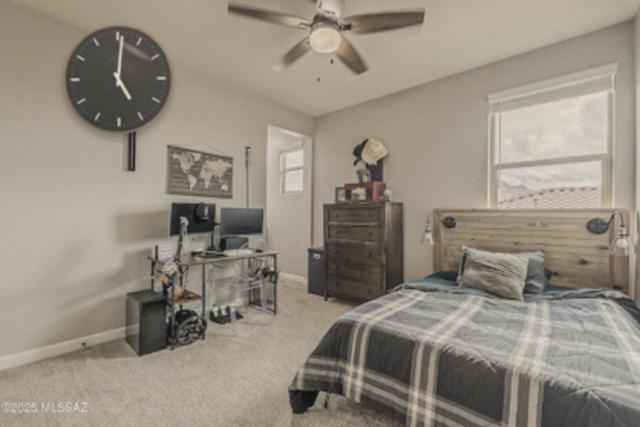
5:01
